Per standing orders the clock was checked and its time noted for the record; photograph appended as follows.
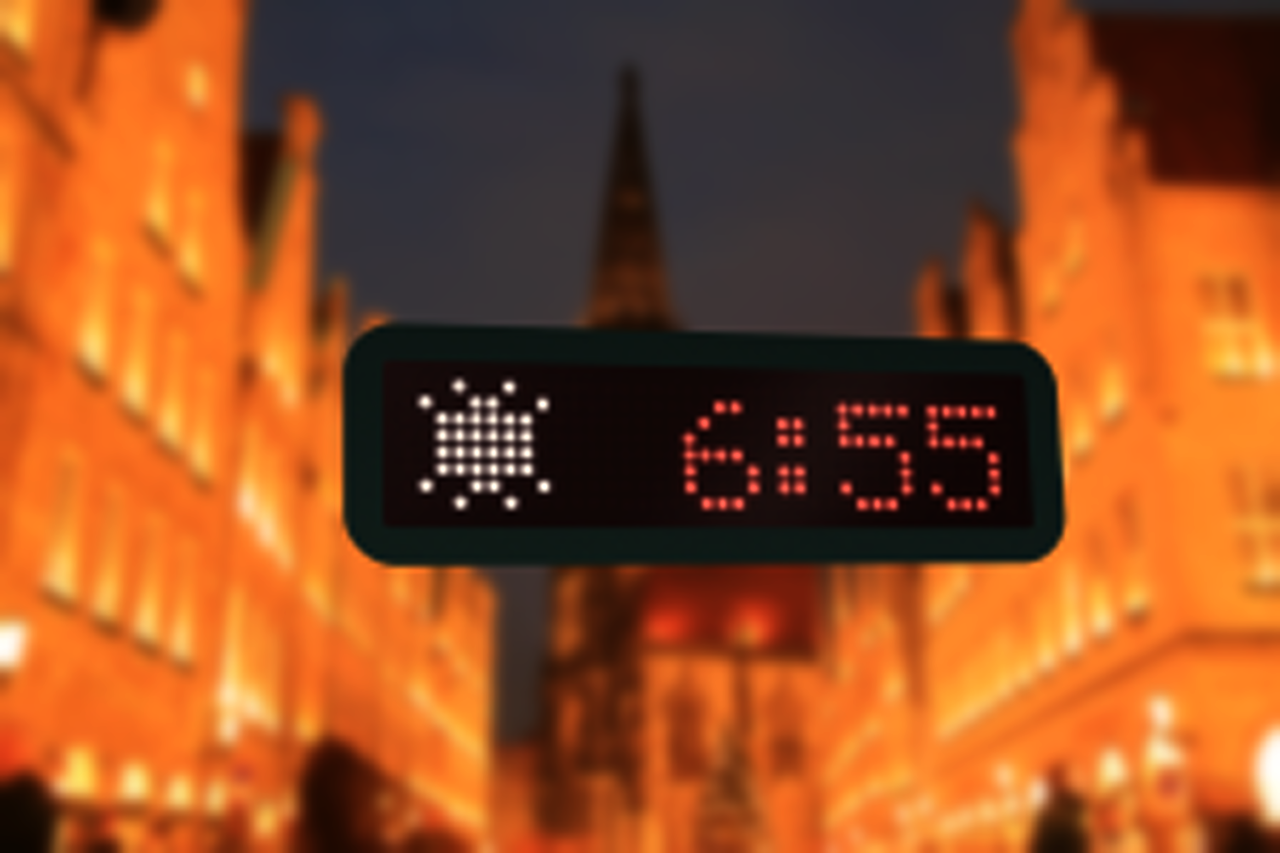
6:55
